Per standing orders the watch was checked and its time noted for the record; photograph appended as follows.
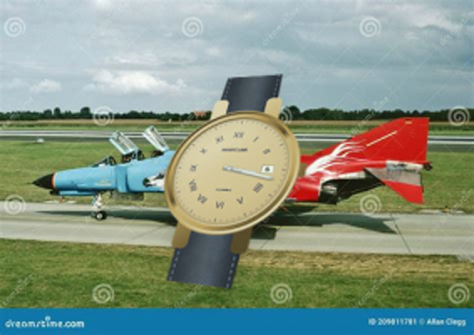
3:17
